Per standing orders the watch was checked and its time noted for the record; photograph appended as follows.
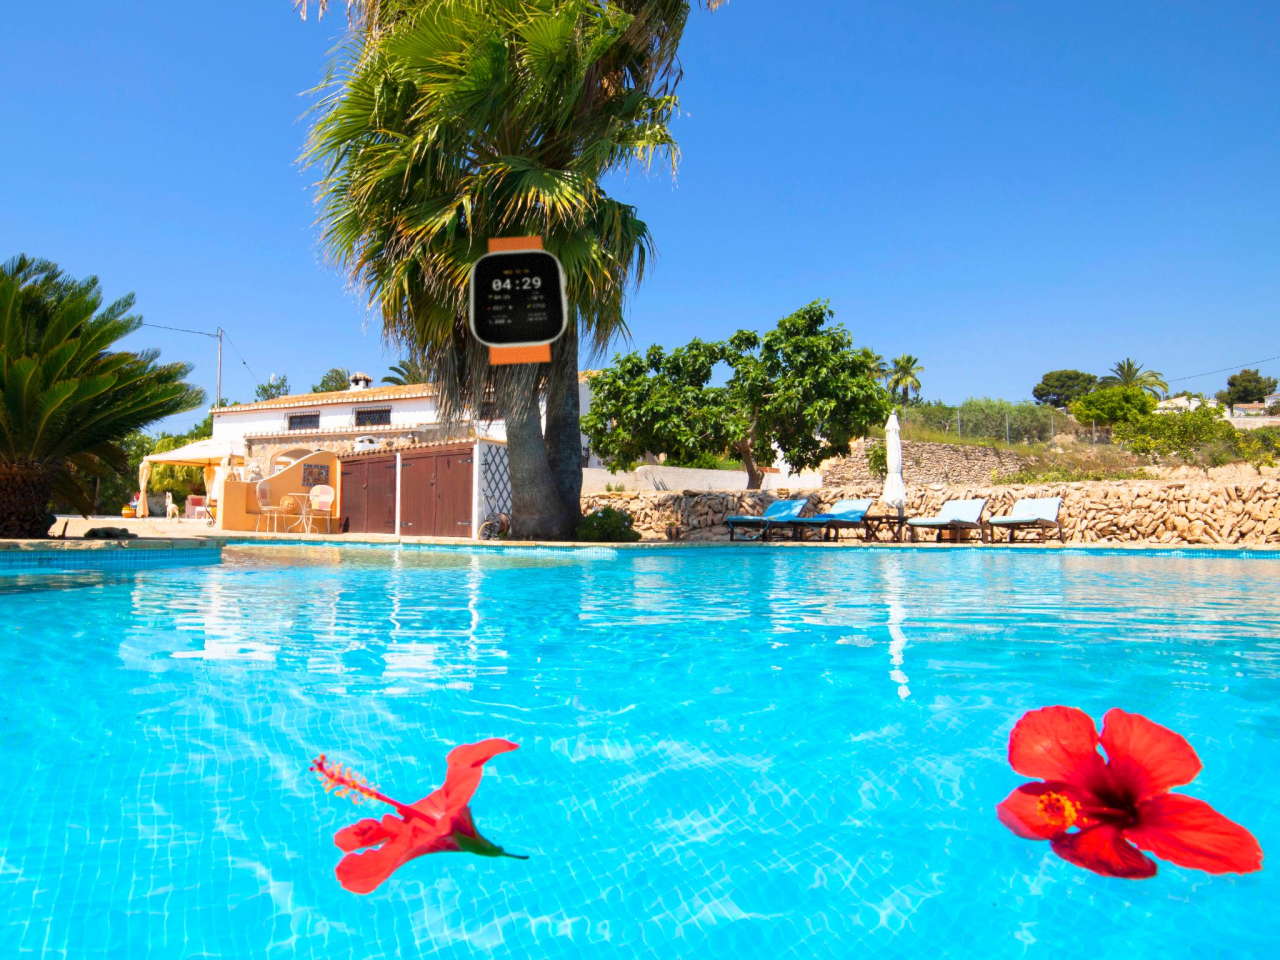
4:29
